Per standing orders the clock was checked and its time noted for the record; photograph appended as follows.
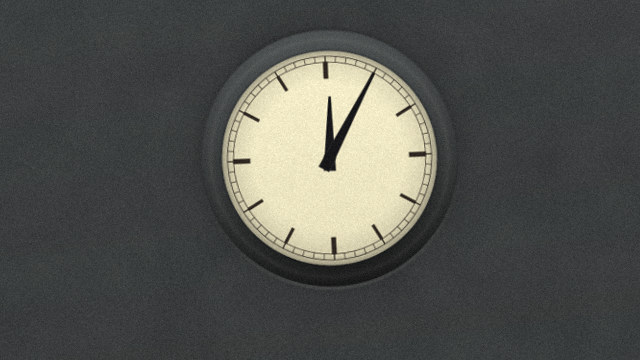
12:05
